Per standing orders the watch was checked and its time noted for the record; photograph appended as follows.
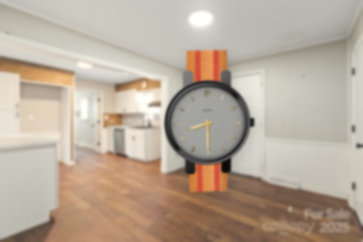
8:30
